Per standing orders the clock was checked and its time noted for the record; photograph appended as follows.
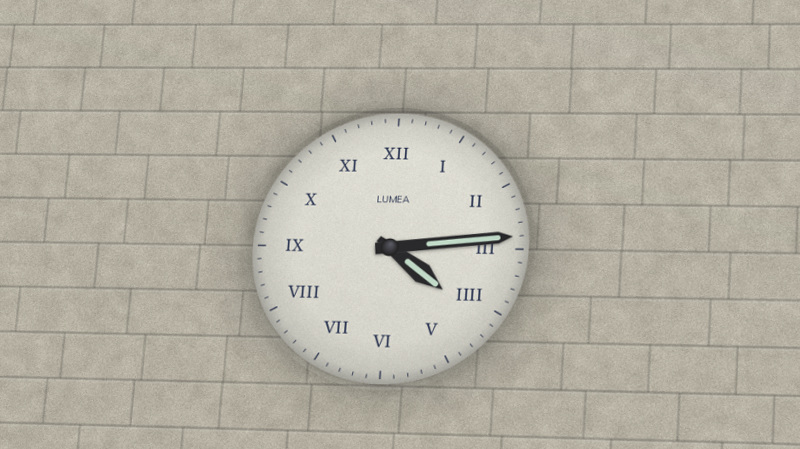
4:14
